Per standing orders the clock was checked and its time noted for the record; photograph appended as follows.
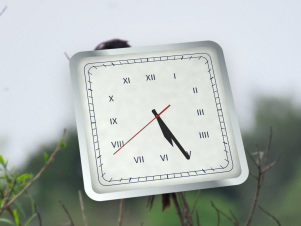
5:25:39
